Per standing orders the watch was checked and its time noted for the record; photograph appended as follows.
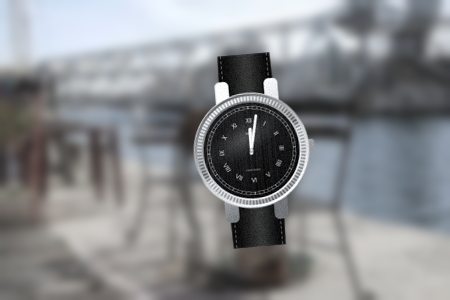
12:02
